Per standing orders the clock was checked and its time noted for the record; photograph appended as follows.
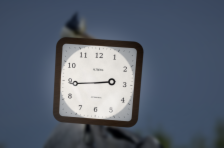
2:44
